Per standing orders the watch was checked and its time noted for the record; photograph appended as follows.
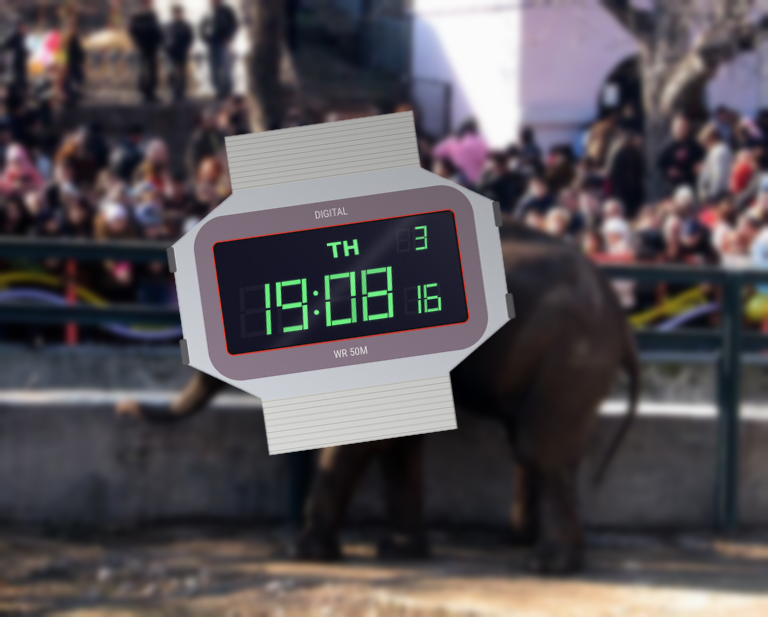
19:08:16
